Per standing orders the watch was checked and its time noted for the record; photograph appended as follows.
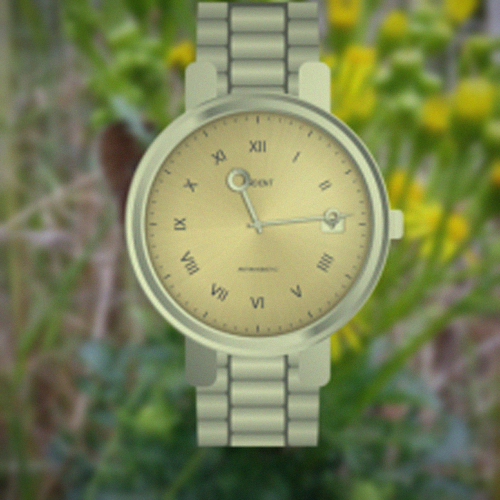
11:14
